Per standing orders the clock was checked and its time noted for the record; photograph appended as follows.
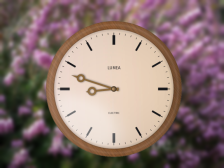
8:48
